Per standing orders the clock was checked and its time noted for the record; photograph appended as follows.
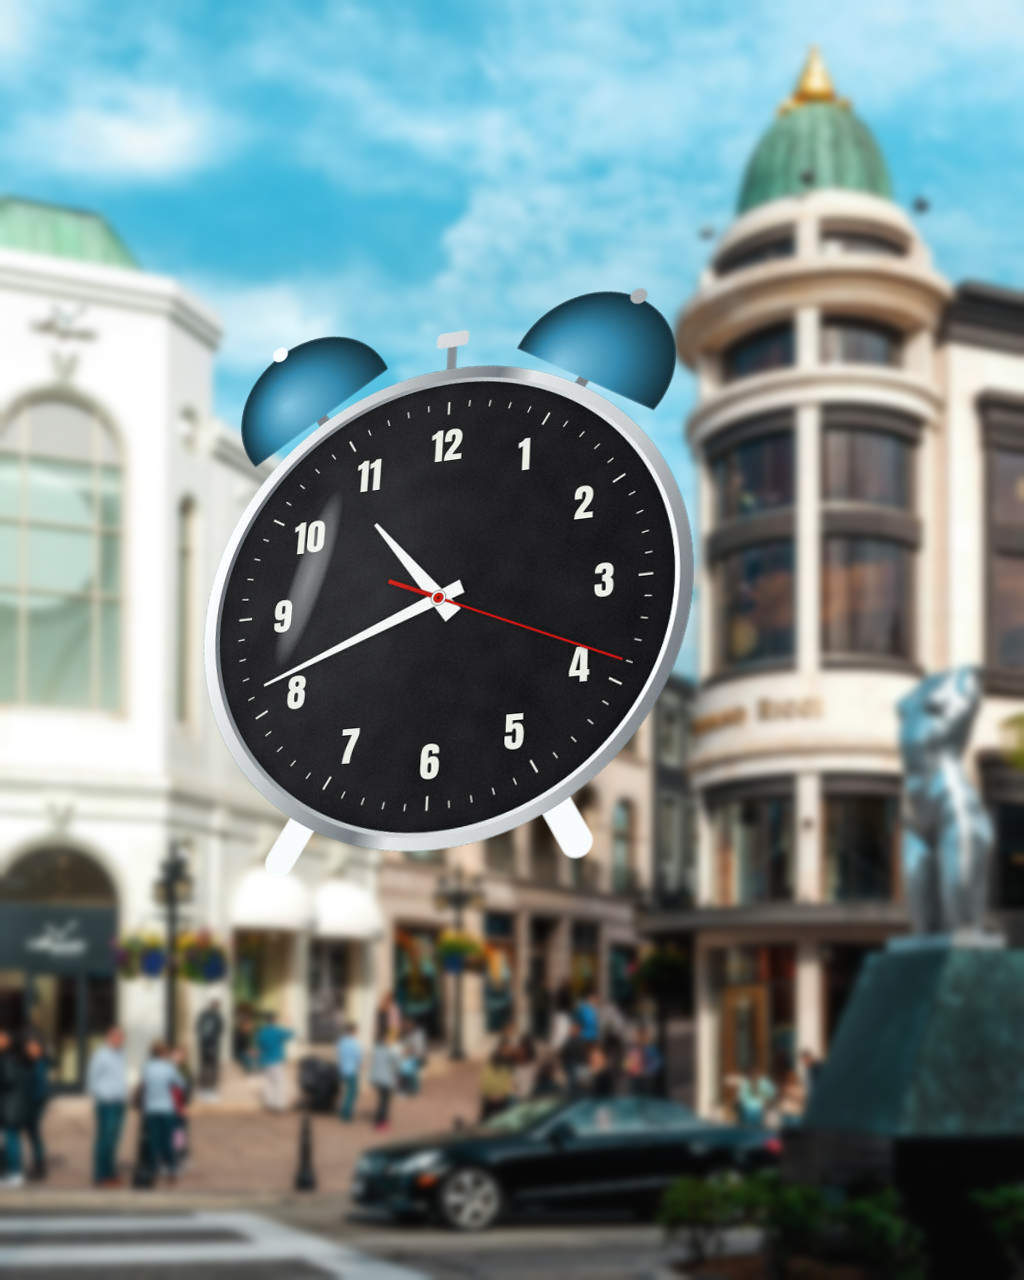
10:41:19
